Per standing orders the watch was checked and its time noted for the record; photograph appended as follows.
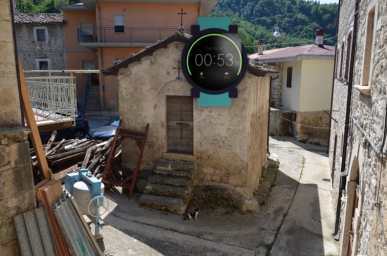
0:53
